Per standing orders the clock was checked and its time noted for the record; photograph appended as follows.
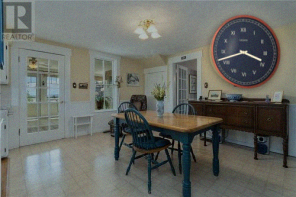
3:42
